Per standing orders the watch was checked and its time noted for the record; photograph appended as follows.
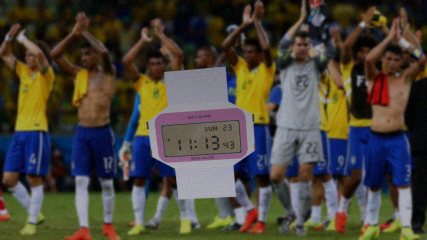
11:13:43
